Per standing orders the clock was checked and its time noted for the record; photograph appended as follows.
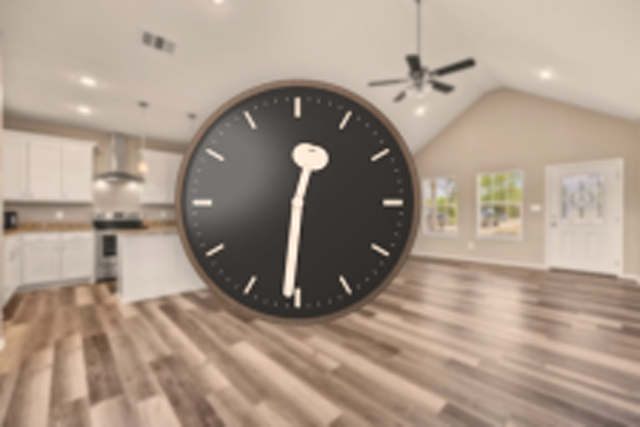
12:31
